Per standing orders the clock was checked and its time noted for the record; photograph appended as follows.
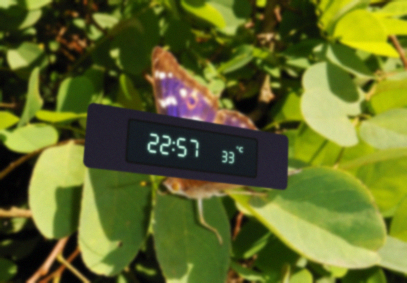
22:57
